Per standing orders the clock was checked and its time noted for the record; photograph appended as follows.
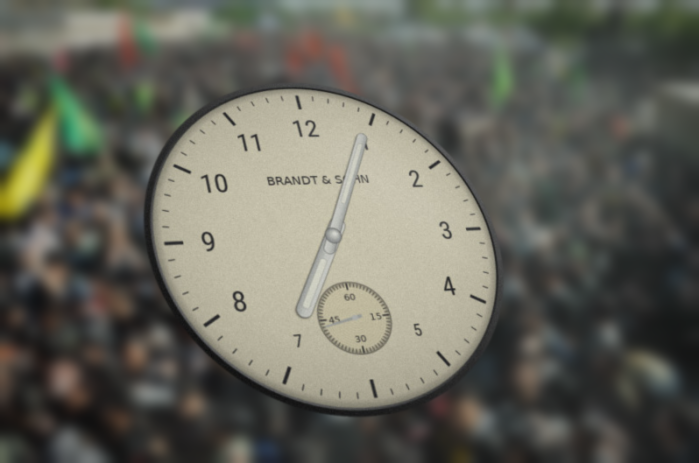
7:04:43
